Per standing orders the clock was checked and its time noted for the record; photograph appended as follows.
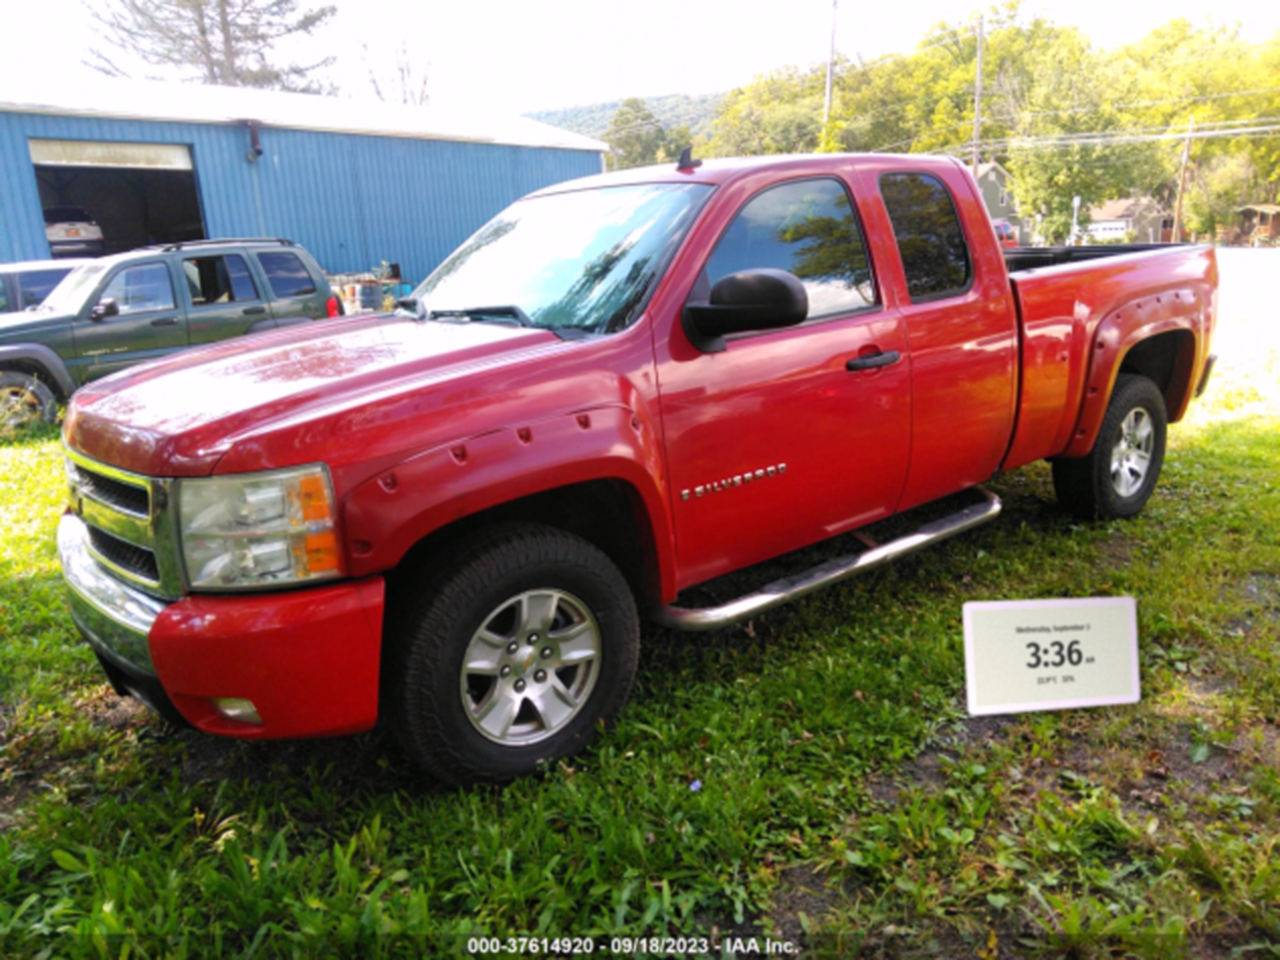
3:36
